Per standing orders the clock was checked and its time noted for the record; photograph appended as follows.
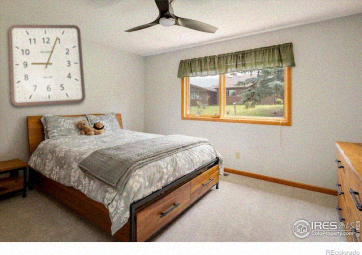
9:04
